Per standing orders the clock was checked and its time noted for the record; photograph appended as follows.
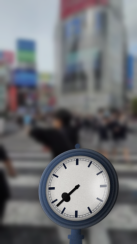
7:38
